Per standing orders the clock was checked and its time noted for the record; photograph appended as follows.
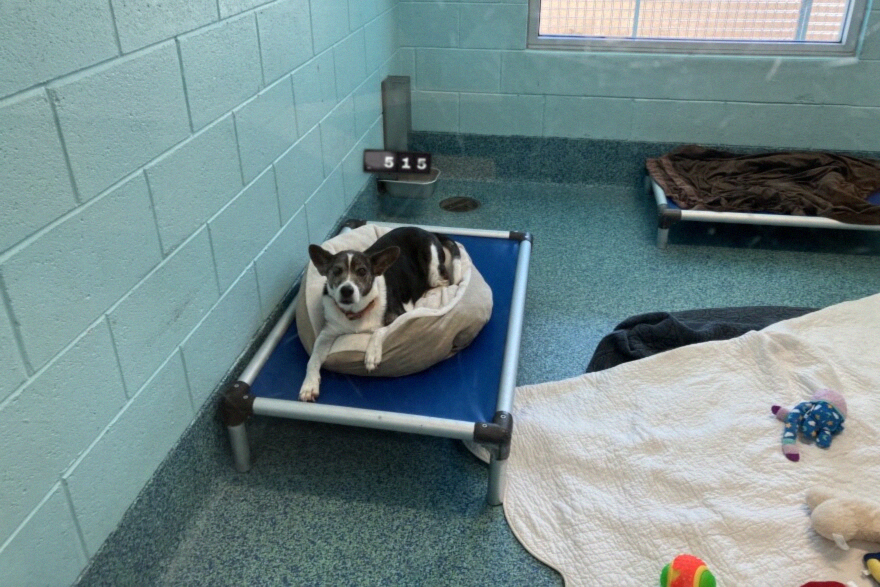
5:15
